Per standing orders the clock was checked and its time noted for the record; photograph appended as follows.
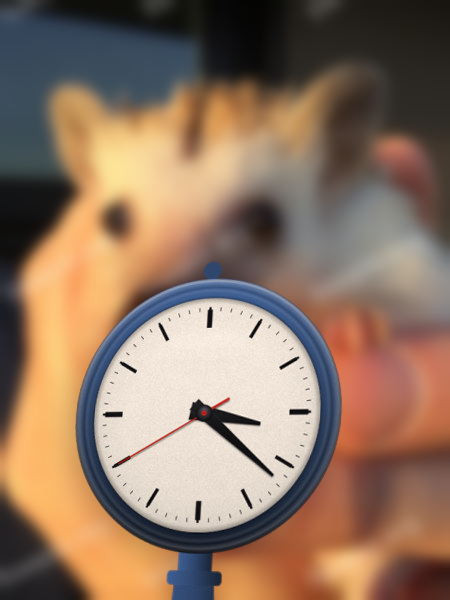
3:21:40
